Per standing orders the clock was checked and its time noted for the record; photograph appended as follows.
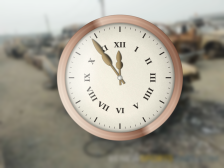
11:54
